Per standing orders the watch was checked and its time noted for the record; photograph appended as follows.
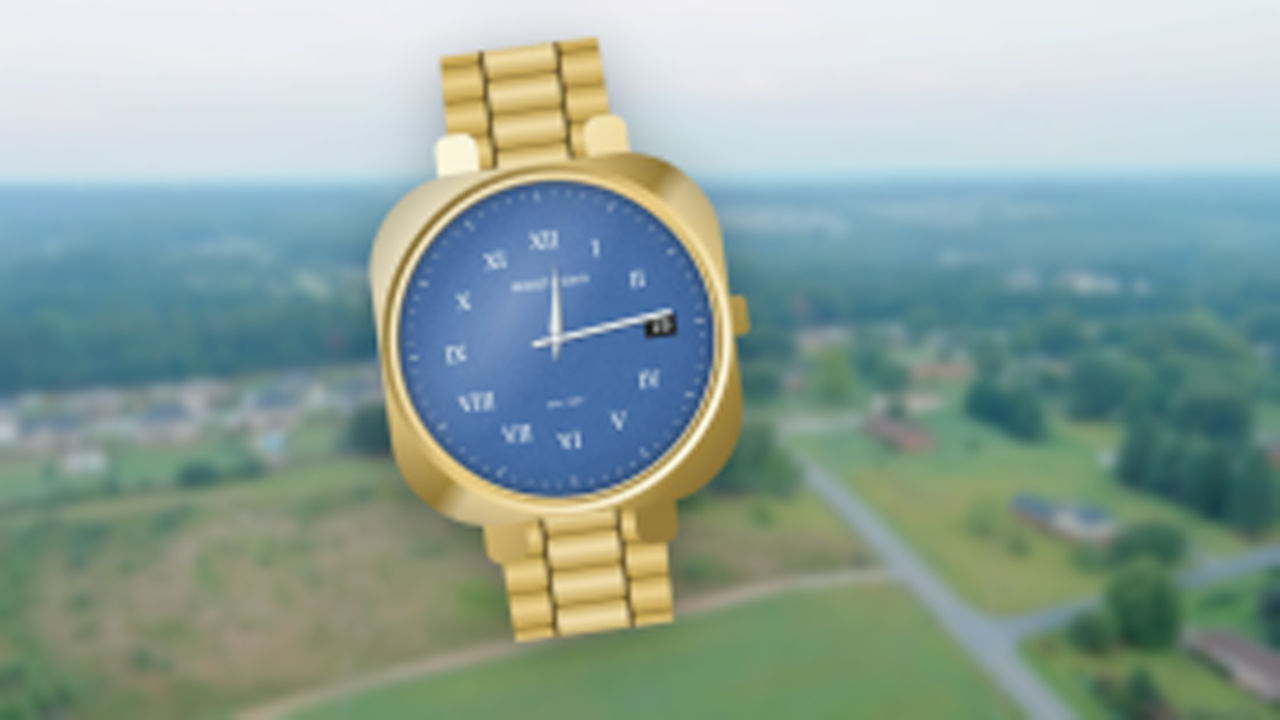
12:14
